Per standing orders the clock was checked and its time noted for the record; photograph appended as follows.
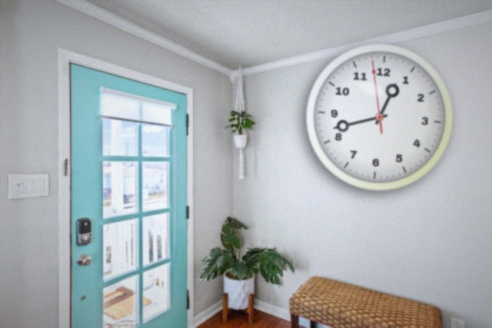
12:41:58
